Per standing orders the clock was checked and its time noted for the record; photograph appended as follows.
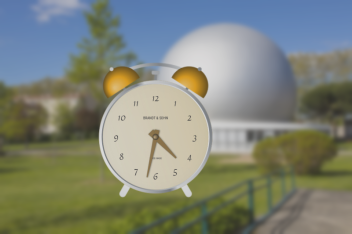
4:32
